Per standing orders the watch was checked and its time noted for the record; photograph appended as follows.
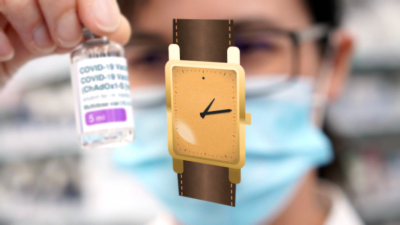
1:13
